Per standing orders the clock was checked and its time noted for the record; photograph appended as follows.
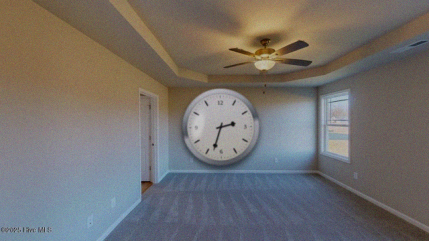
2:33
